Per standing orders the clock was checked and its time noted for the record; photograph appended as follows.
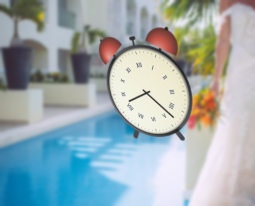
8:23
